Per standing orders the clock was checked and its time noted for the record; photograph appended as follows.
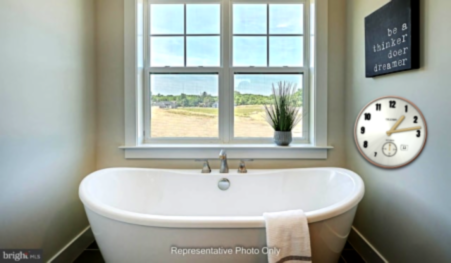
1:13
